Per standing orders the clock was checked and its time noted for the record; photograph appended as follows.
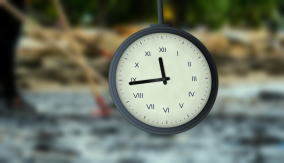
11:44
